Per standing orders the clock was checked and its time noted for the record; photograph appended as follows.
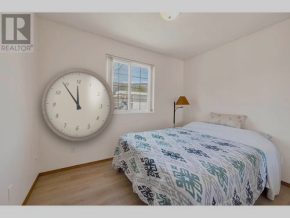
11:54
